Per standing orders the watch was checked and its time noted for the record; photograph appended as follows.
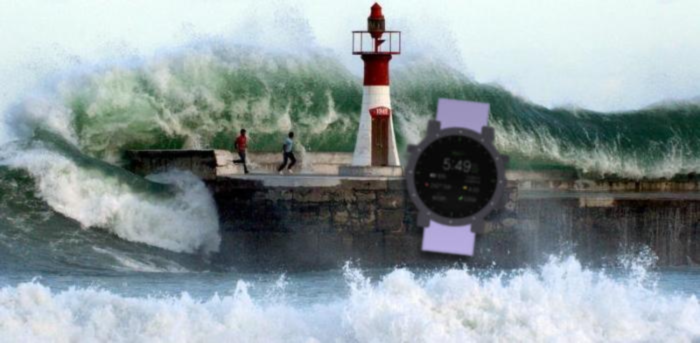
5:49
